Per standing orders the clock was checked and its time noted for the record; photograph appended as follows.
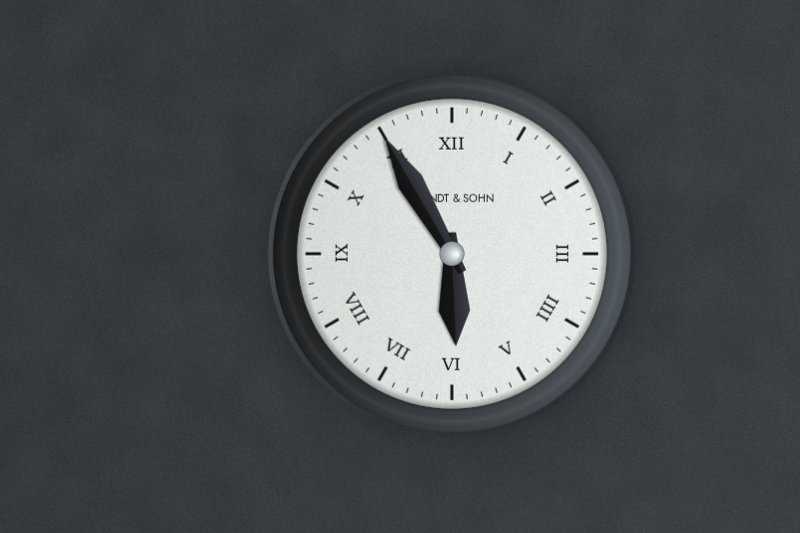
5:55
